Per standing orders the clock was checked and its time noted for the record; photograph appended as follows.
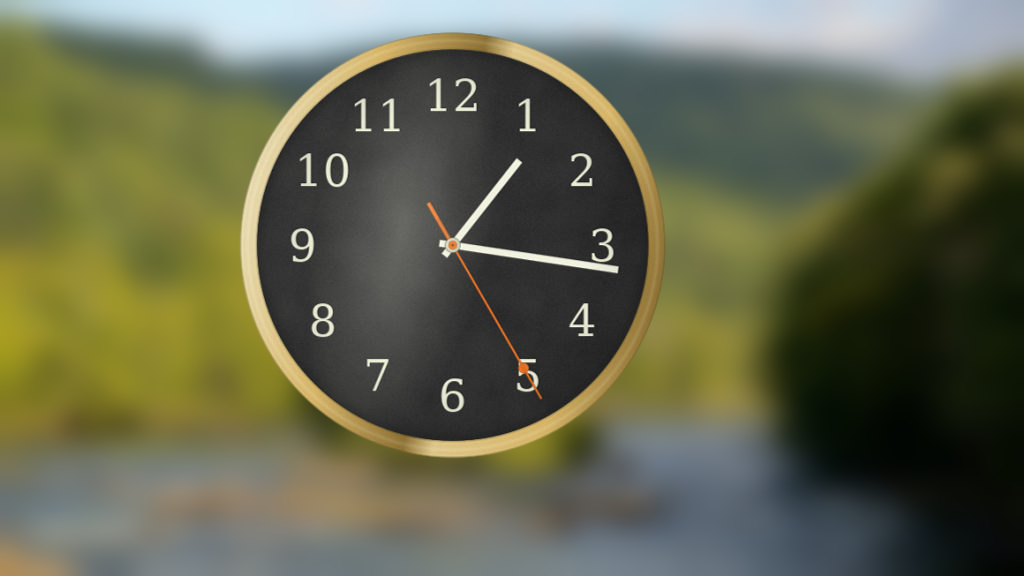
1:16:25
